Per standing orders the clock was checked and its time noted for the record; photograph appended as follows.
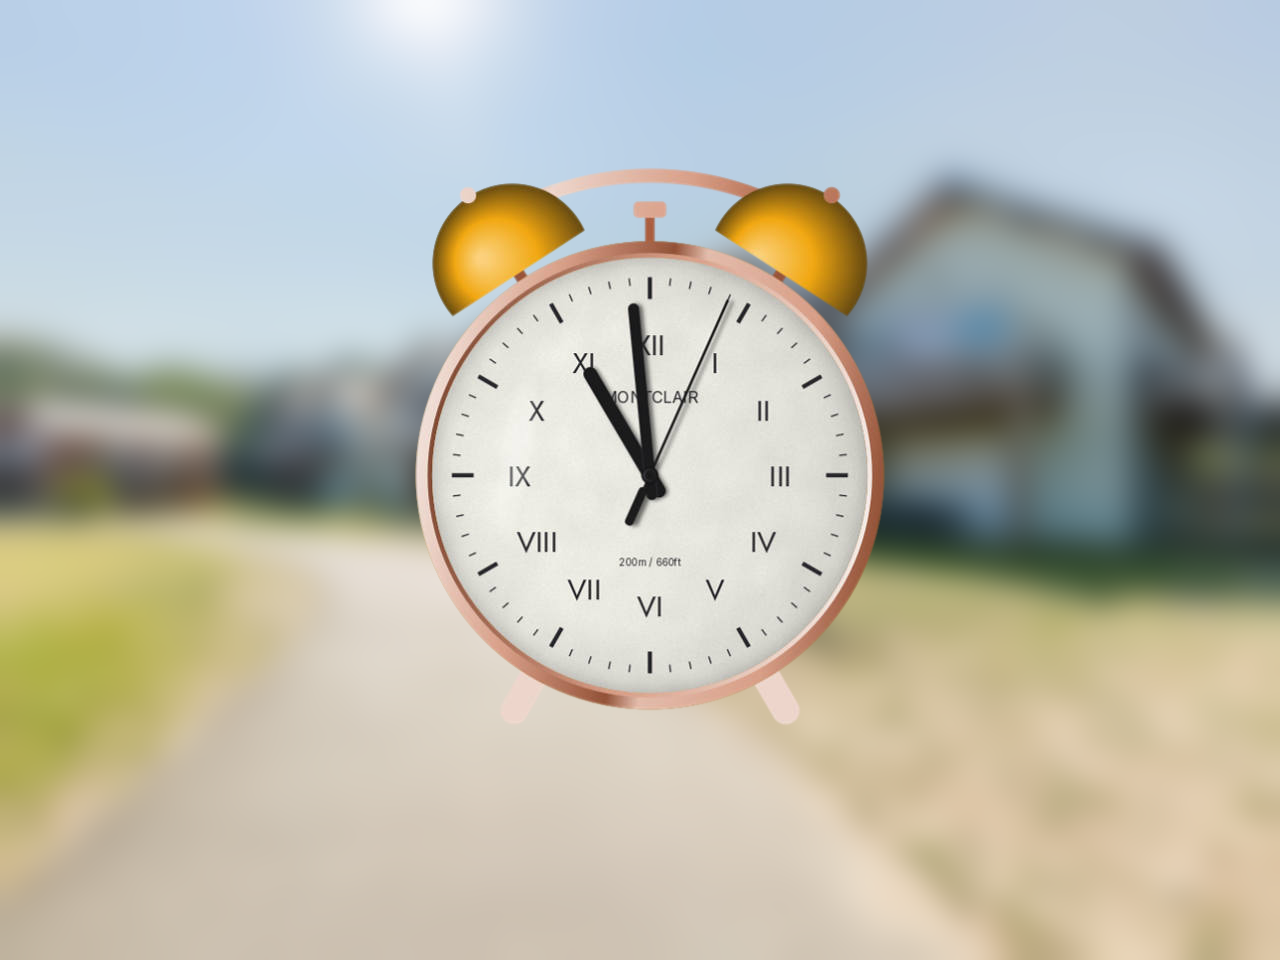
10:59:04
